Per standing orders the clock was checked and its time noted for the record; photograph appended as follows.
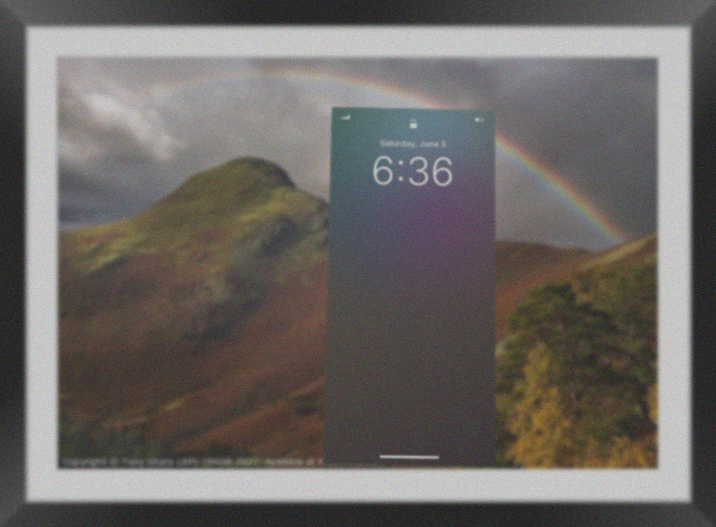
6:36
